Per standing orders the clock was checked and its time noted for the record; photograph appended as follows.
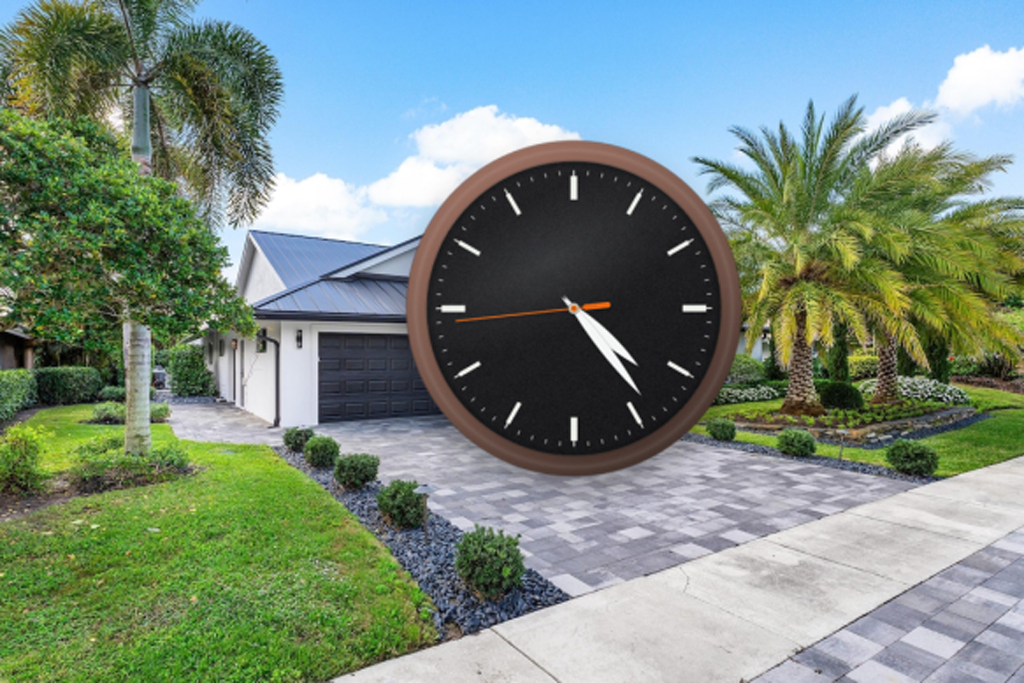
4:23:44
